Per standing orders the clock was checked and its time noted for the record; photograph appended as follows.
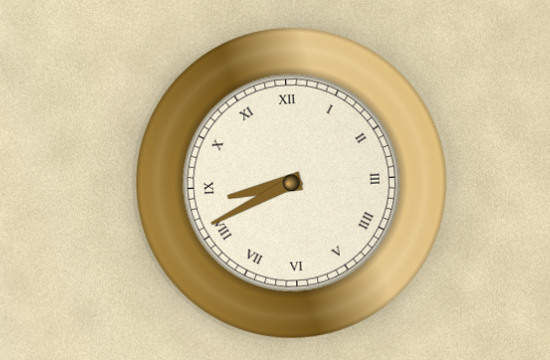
8:41
